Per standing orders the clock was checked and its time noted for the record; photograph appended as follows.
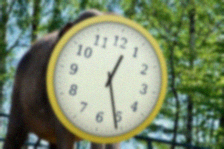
12:26
